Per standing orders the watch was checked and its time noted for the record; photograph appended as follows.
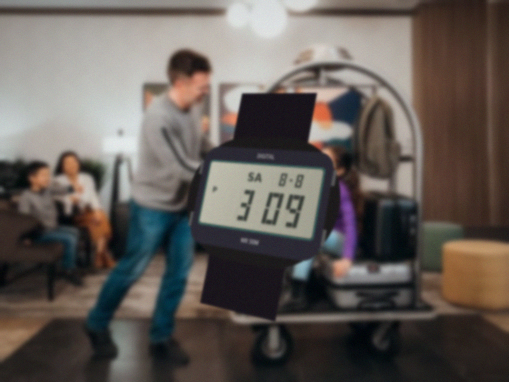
3:09
